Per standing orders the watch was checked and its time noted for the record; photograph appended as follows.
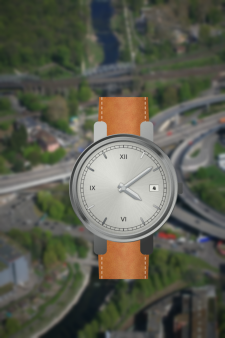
4:09
